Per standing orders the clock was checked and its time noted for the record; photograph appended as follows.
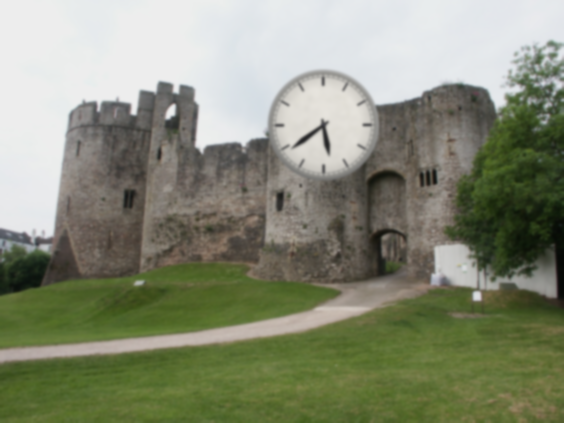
5:39
